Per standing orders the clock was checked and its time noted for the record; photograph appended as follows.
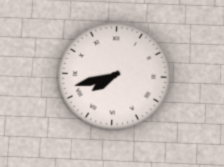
7:42
